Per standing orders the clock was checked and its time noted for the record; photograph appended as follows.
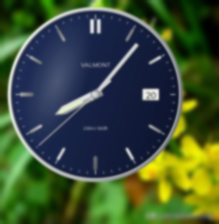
8:06:38
